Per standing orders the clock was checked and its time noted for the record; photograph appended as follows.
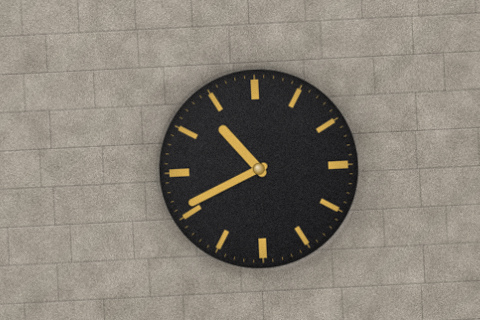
10:41
